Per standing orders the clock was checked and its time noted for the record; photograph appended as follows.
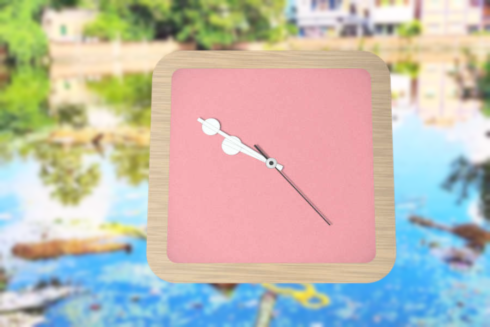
9:50:23
